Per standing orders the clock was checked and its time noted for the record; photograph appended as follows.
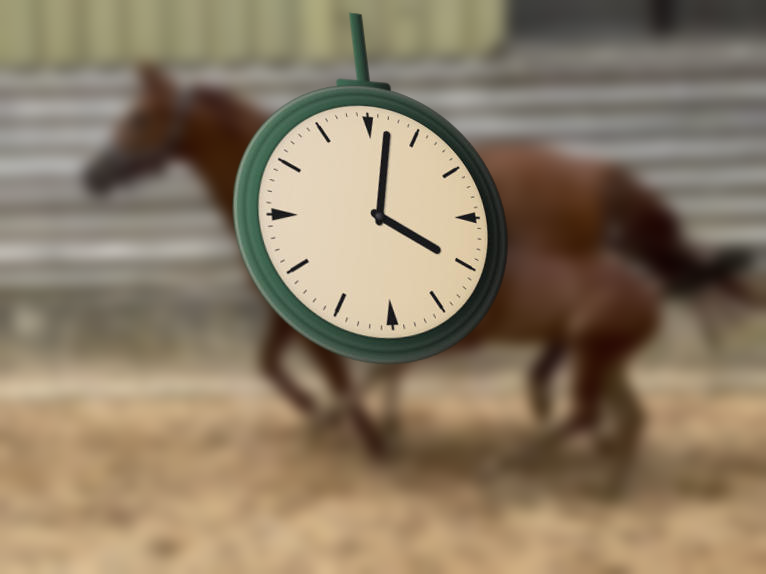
4:02
